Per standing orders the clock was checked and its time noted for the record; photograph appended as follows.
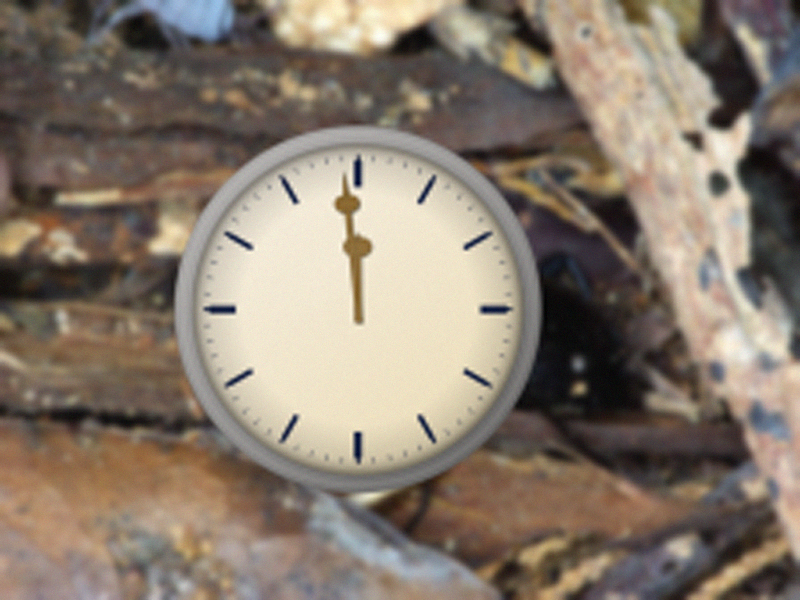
11:59
